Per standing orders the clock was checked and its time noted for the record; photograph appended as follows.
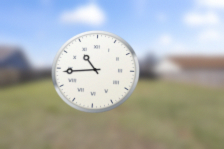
10:44
